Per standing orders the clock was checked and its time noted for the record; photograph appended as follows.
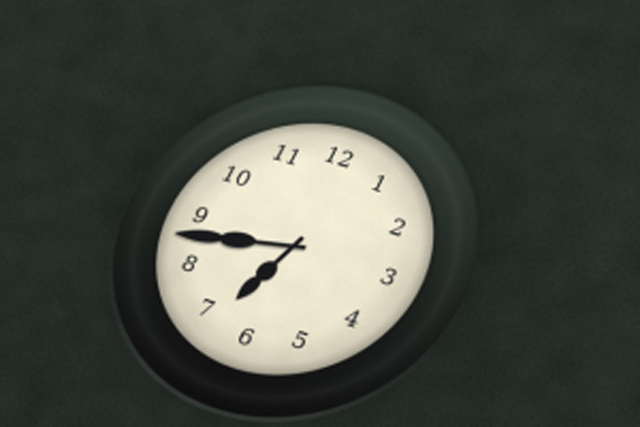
6:43
